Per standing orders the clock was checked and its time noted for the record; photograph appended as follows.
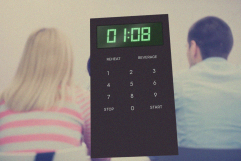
1:08
